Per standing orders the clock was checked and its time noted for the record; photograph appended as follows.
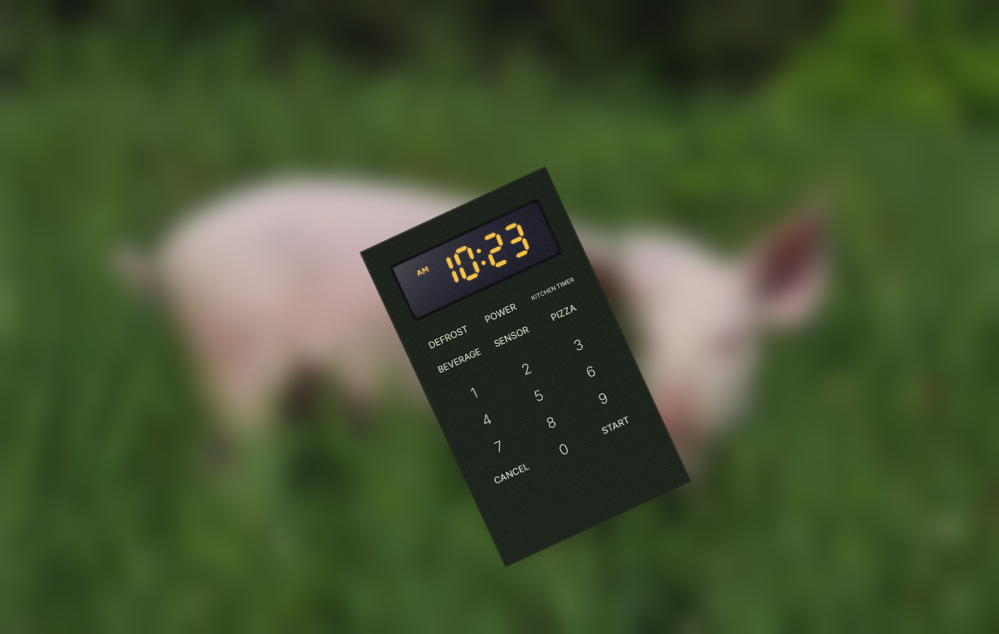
10:23
